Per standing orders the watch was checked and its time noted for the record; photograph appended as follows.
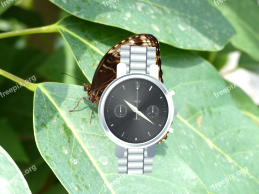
10:21
